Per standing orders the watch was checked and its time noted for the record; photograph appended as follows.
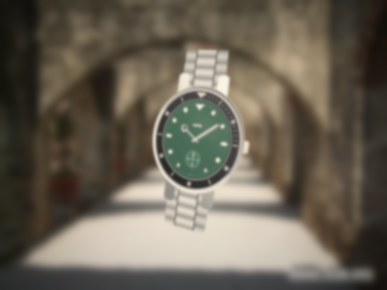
10:09
